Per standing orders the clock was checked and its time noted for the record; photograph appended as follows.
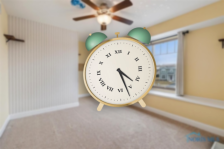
4:27
